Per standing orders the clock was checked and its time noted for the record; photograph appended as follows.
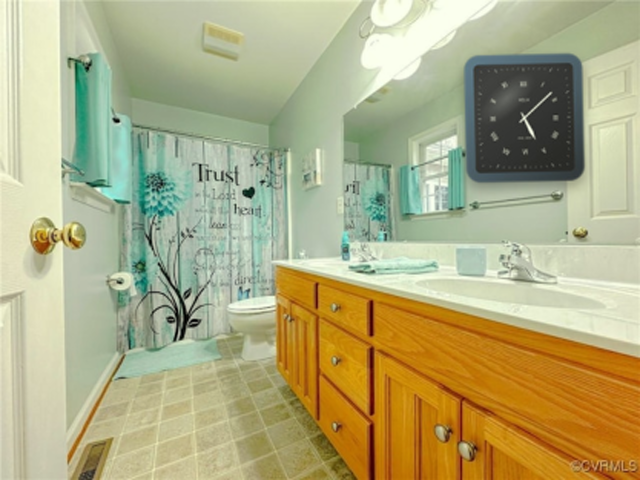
5:08
